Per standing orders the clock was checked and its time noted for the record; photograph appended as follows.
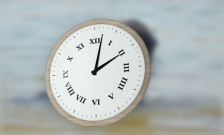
2:02
